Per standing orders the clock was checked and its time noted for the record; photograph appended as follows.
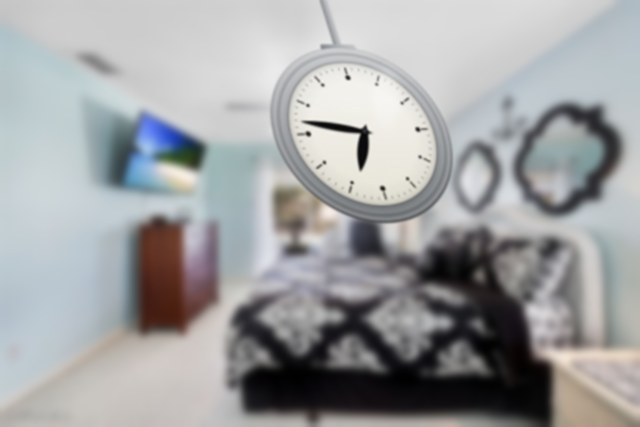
6:47
